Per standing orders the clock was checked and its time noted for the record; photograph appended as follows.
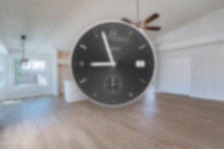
8:57
